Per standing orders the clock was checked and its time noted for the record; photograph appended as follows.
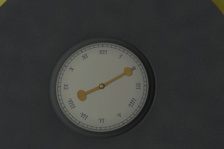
8:10
